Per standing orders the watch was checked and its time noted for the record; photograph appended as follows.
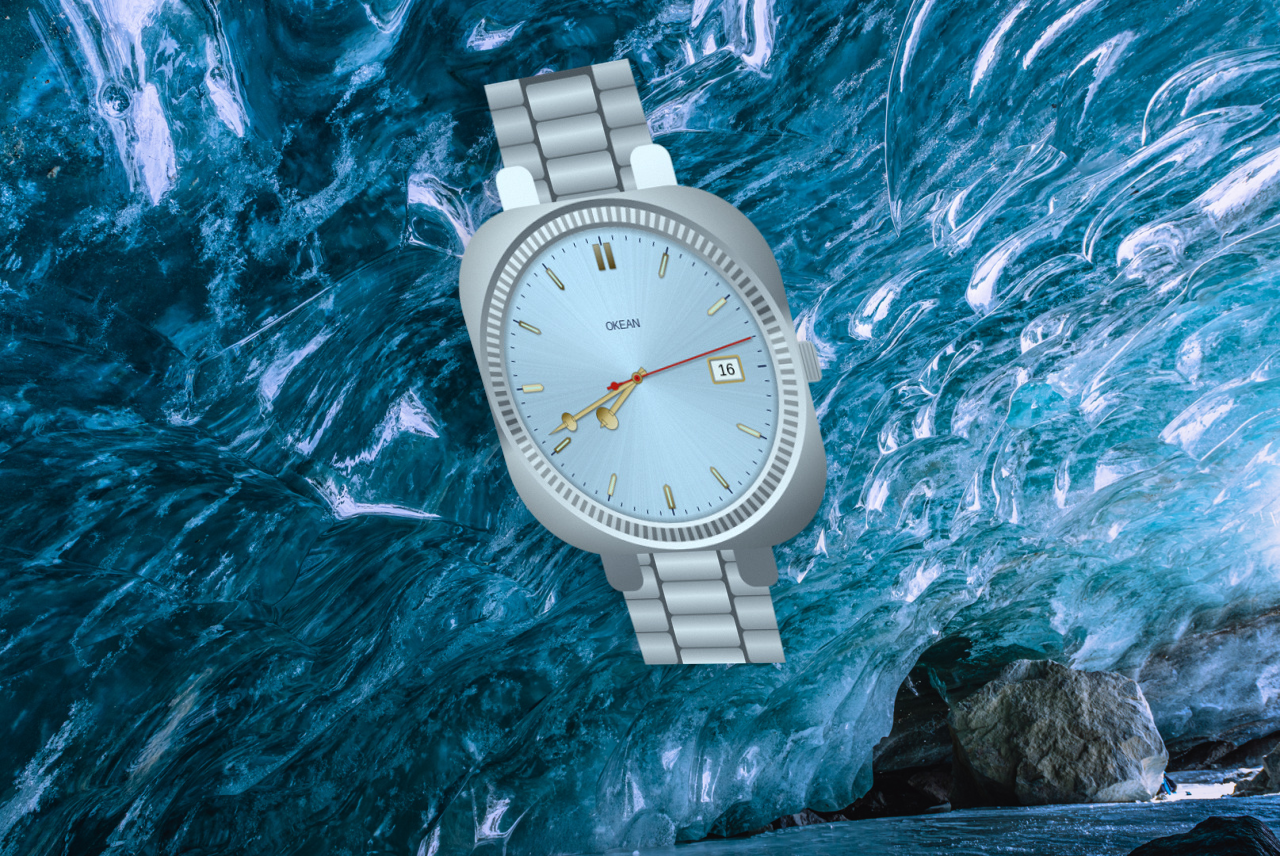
7:41:13
